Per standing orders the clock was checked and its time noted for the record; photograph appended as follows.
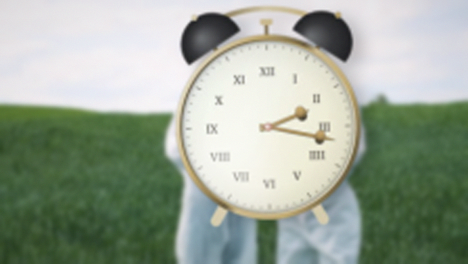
2:17
